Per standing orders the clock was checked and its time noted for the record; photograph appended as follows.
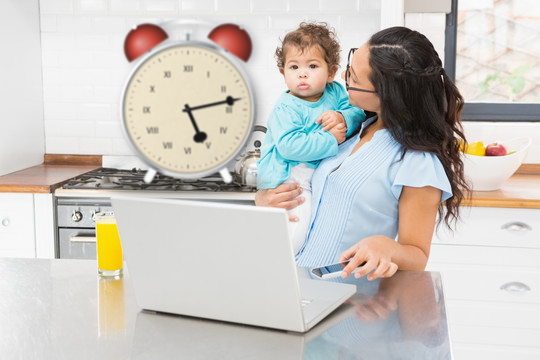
5:13
